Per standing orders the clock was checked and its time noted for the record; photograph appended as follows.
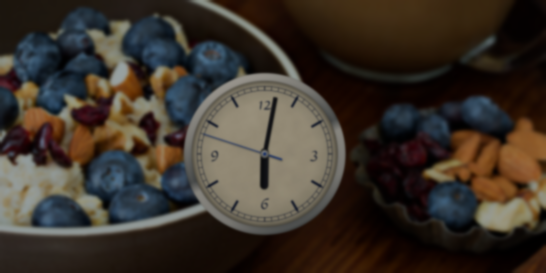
6:01:48
